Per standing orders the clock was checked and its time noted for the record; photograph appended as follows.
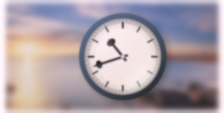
10:42
